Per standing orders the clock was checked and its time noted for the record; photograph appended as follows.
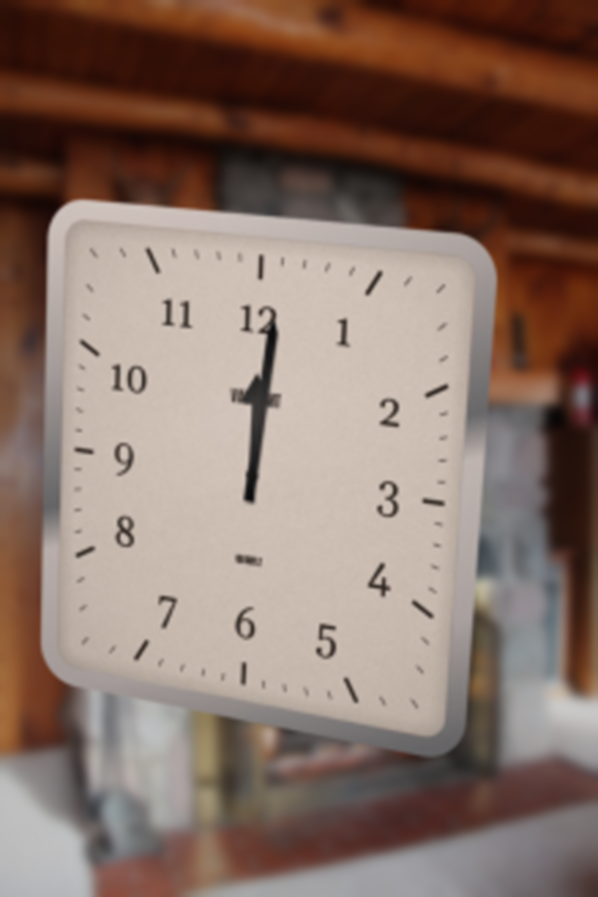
12:01
